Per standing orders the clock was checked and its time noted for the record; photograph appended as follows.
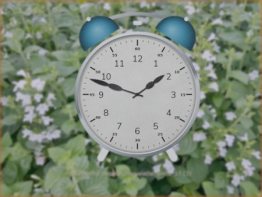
1:48
